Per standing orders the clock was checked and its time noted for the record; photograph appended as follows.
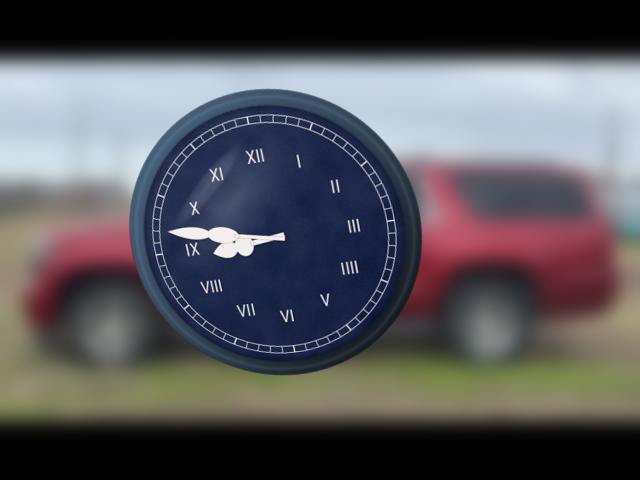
8:47
